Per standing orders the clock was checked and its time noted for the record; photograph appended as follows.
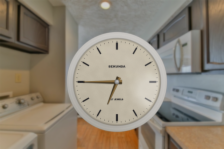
6:45
